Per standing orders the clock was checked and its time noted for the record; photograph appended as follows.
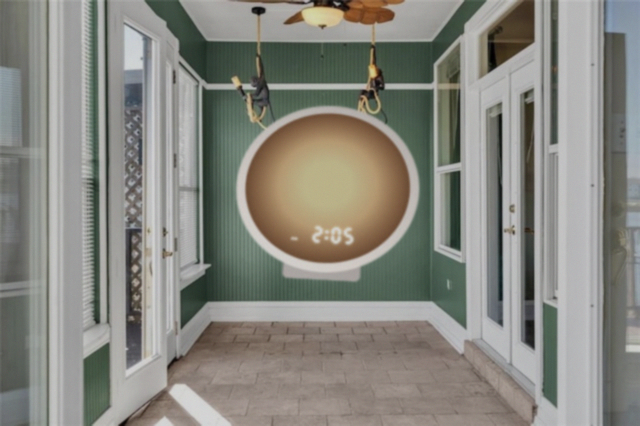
2:05
